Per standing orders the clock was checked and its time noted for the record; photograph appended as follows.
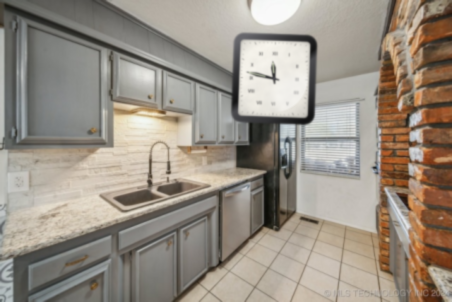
11:47
